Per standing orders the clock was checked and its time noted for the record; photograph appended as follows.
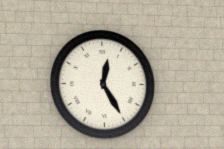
12:25
